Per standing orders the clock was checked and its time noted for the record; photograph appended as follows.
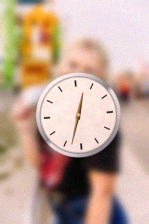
12:33
